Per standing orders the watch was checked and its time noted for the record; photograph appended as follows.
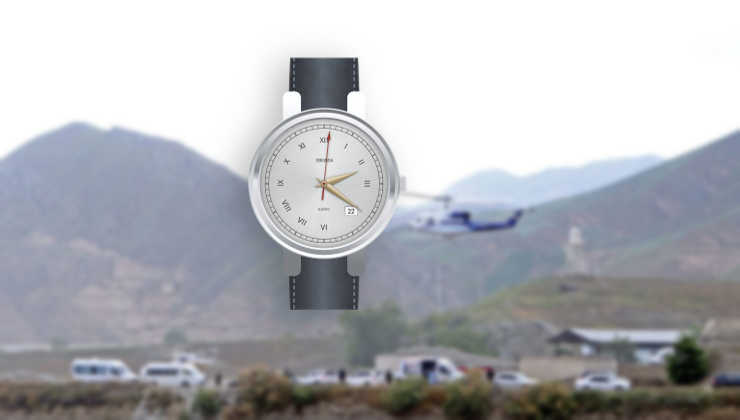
2:21:01
